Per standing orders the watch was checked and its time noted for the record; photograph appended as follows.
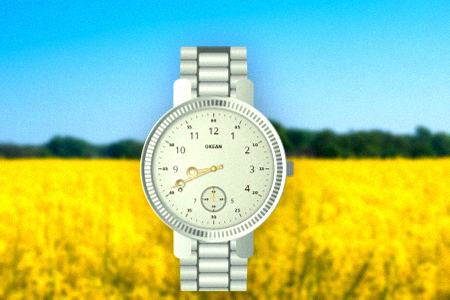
8:41
